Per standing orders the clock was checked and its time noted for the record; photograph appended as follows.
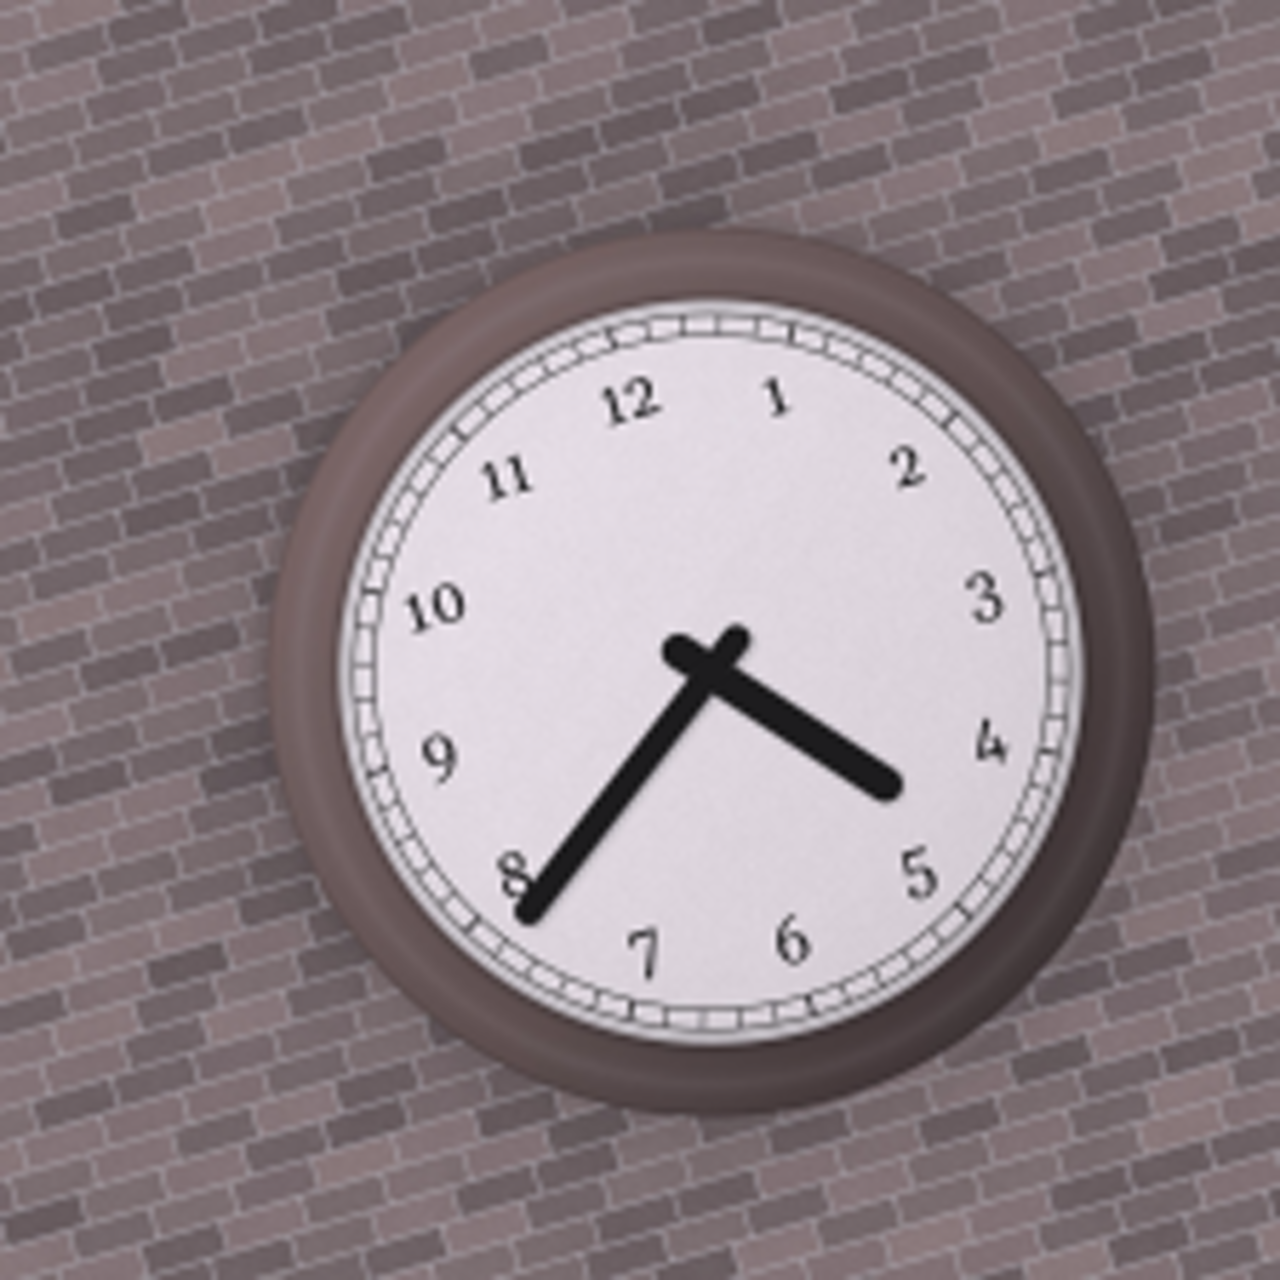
4:39
